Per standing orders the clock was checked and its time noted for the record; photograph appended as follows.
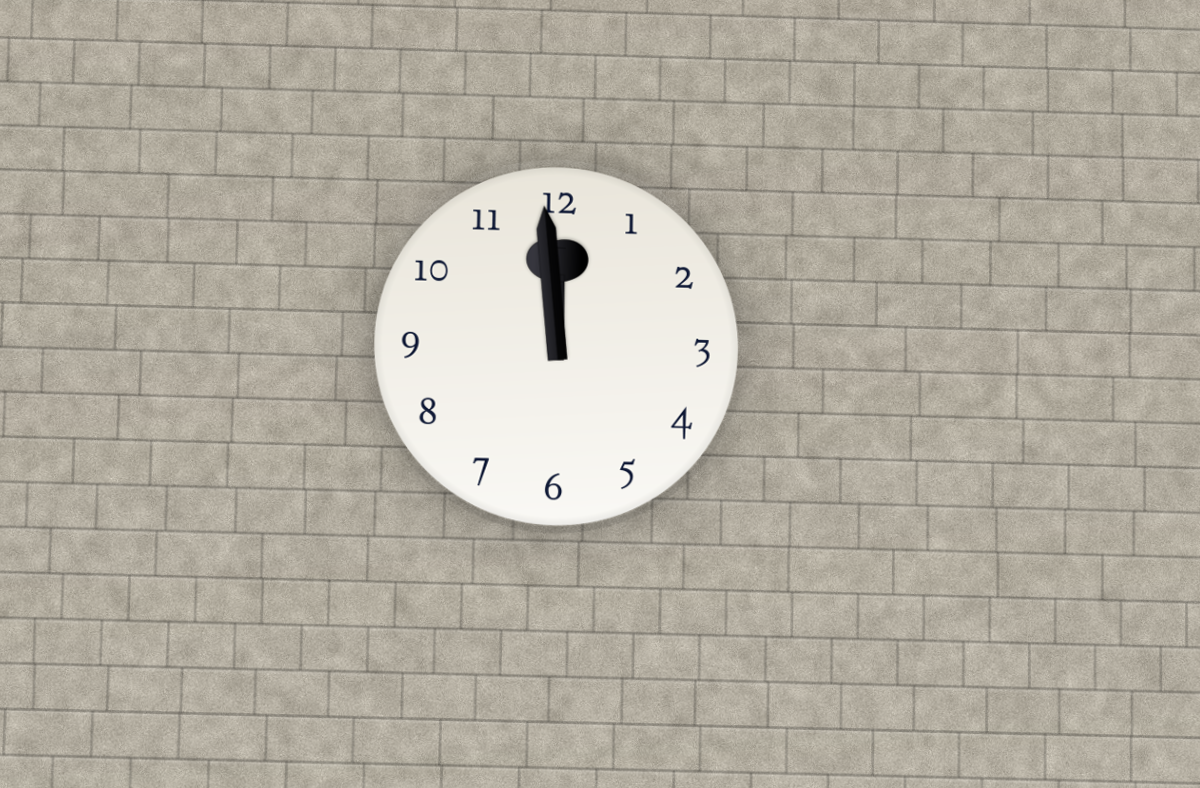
11:59
